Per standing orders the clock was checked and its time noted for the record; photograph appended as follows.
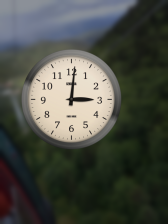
3:01
